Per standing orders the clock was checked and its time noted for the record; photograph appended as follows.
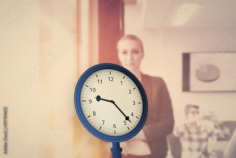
9:23
